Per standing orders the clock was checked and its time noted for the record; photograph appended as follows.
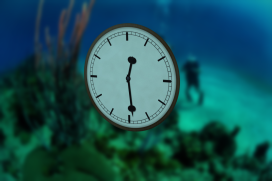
12:29
